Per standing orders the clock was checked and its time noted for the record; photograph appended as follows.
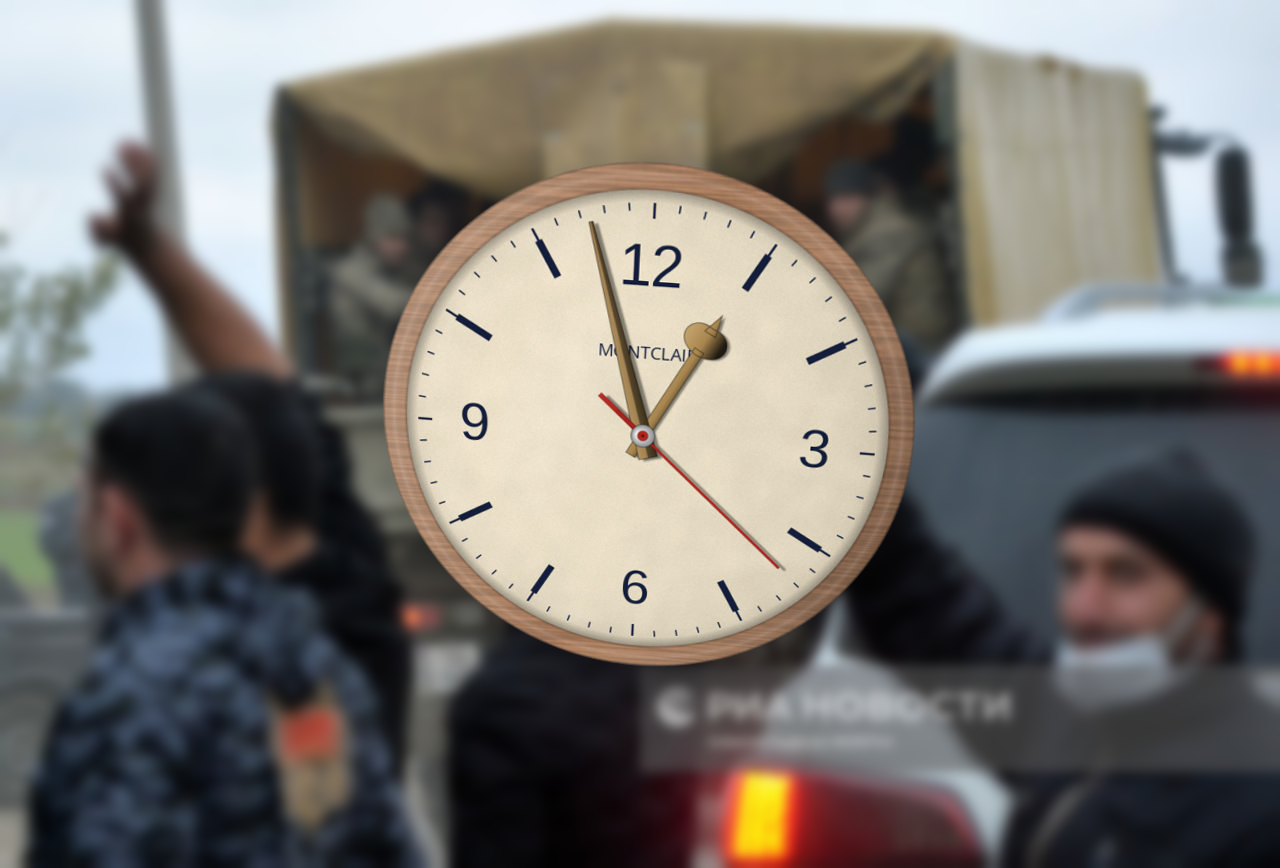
12:57:22
